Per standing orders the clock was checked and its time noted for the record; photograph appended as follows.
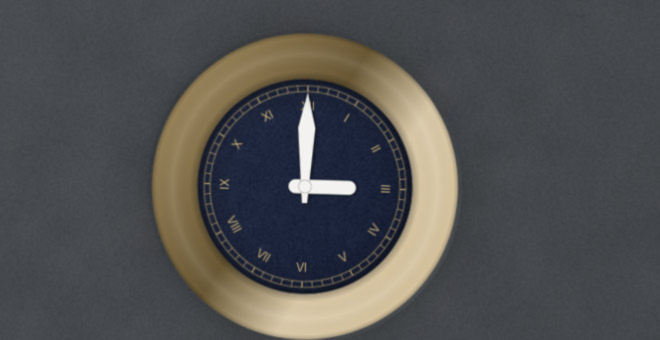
3:00
